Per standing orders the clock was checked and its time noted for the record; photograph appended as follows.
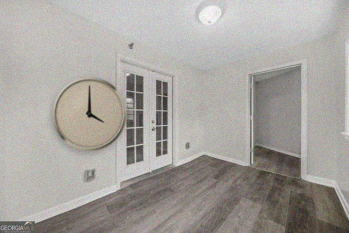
4:00
